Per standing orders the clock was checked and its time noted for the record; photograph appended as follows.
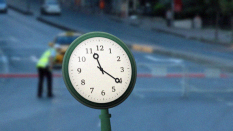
11:21
